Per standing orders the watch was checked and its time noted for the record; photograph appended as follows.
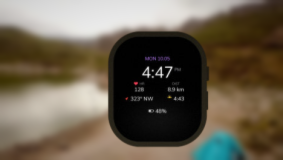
4:47
